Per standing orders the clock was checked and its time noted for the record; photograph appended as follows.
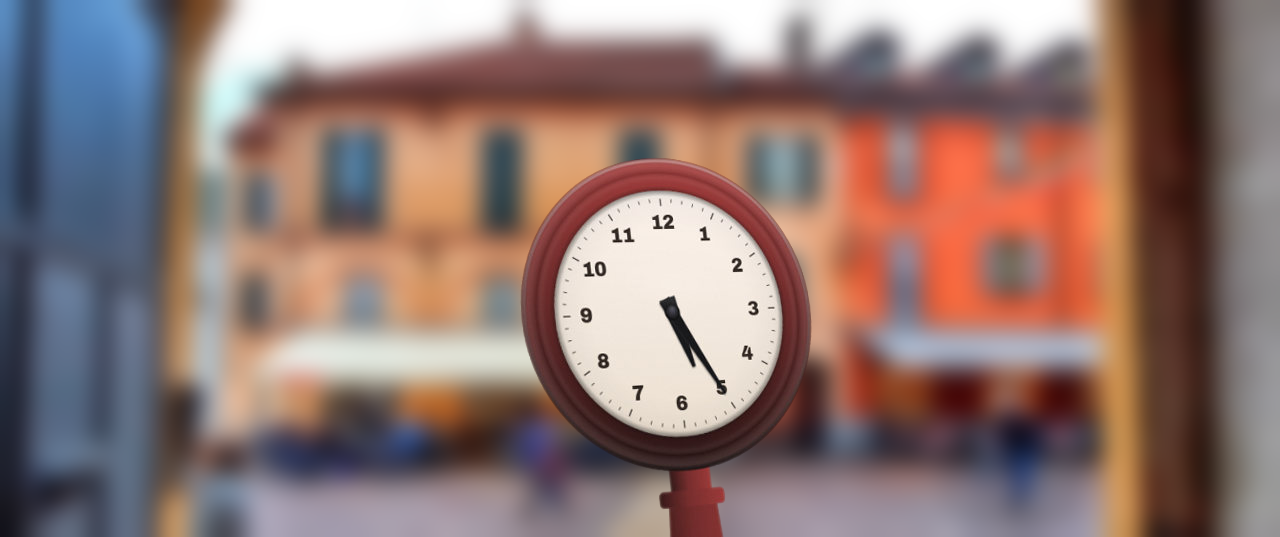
5:25
